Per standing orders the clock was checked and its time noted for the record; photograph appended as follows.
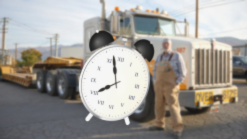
7:57
